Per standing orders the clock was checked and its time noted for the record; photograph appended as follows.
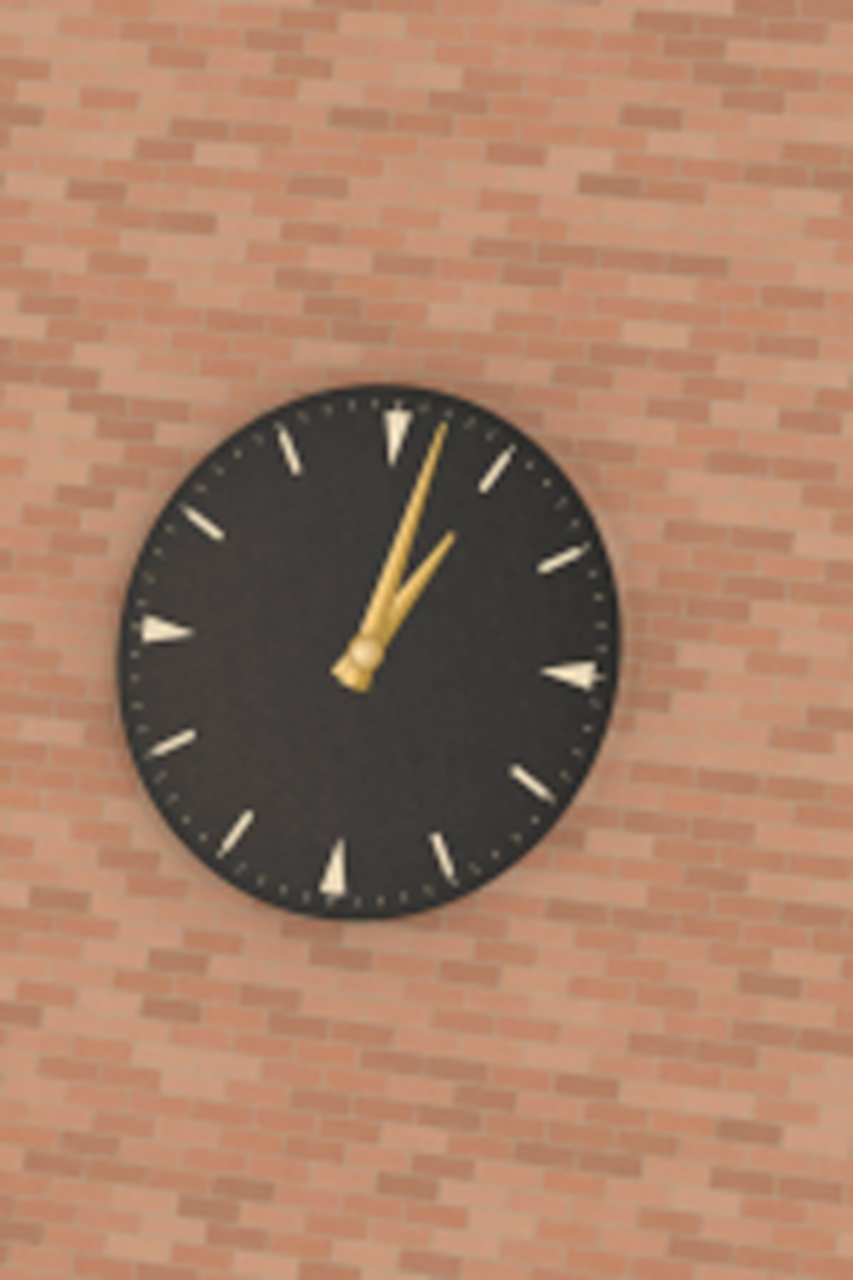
1:02
